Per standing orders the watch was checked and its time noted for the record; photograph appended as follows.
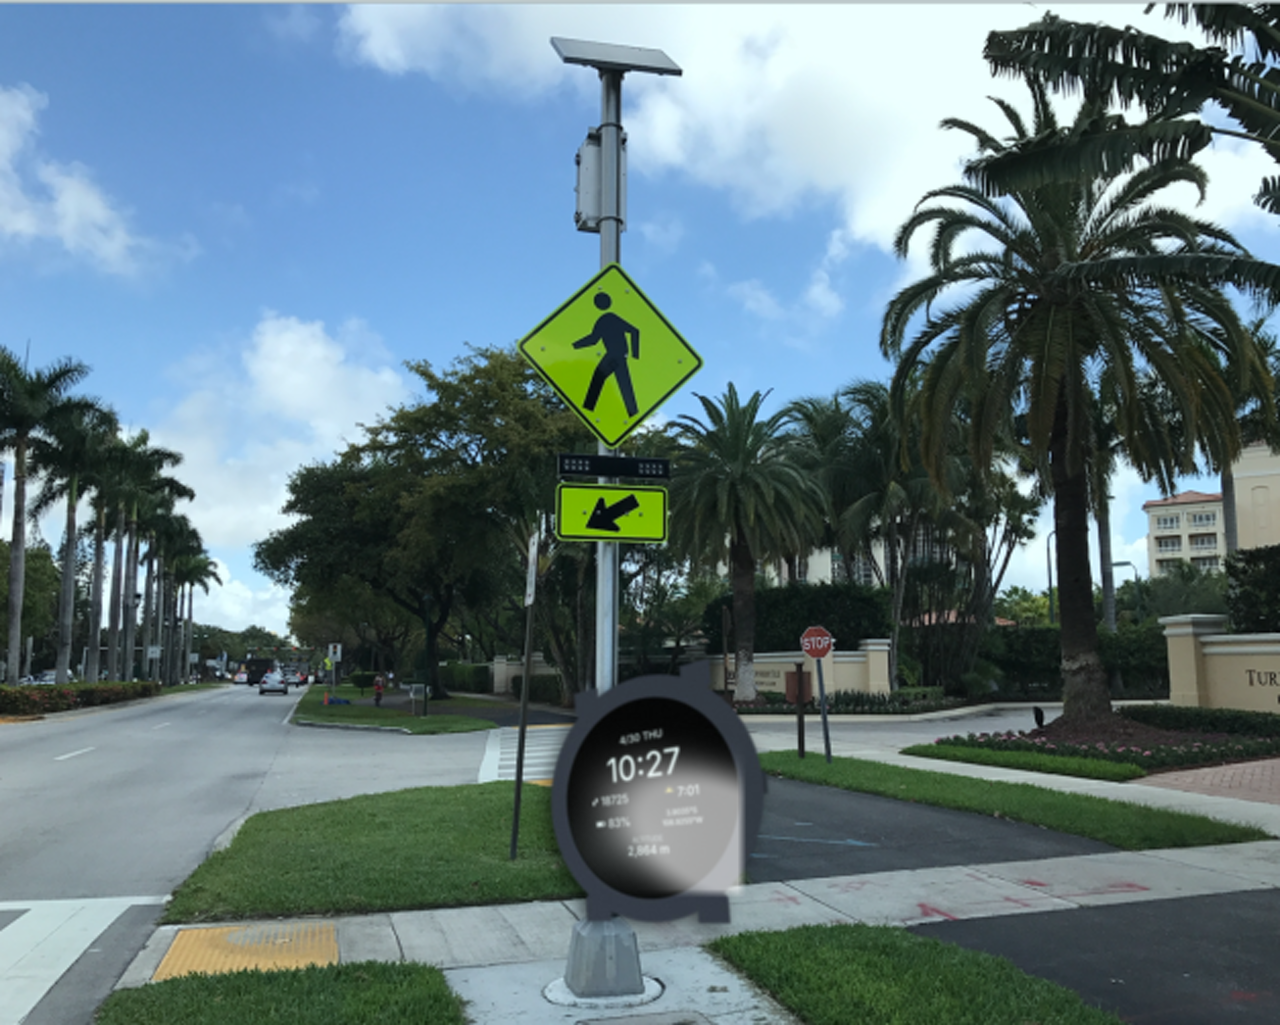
10:27
